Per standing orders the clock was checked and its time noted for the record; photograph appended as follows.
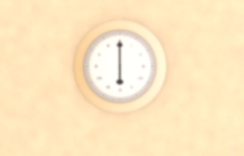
6:00
